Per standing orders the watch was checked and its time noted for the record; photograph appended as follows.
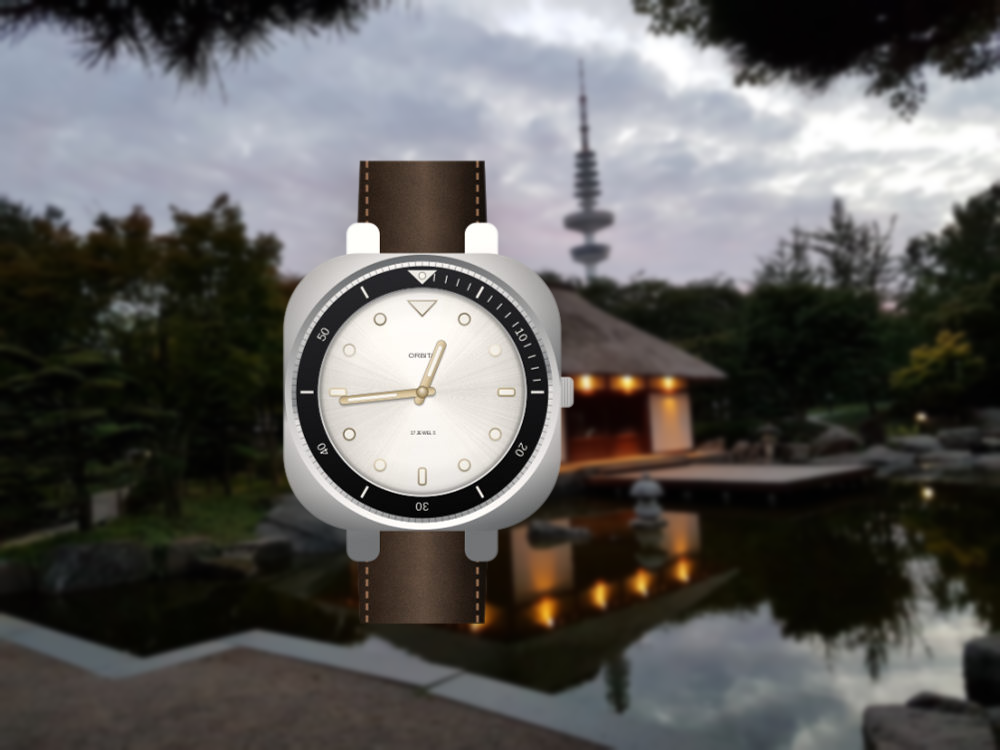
12:44
